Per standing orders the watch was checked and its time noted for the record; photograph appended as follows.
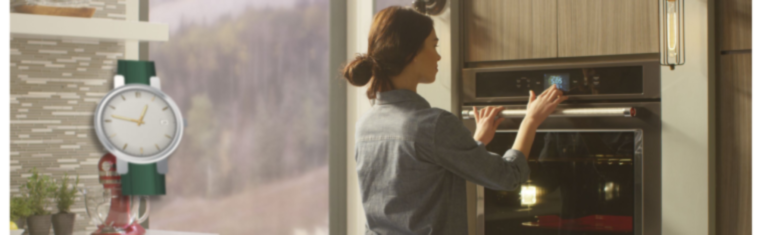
12:47
